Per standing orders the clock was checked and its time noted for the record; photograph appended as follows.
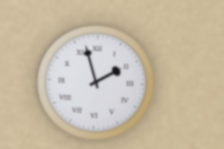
1:57
